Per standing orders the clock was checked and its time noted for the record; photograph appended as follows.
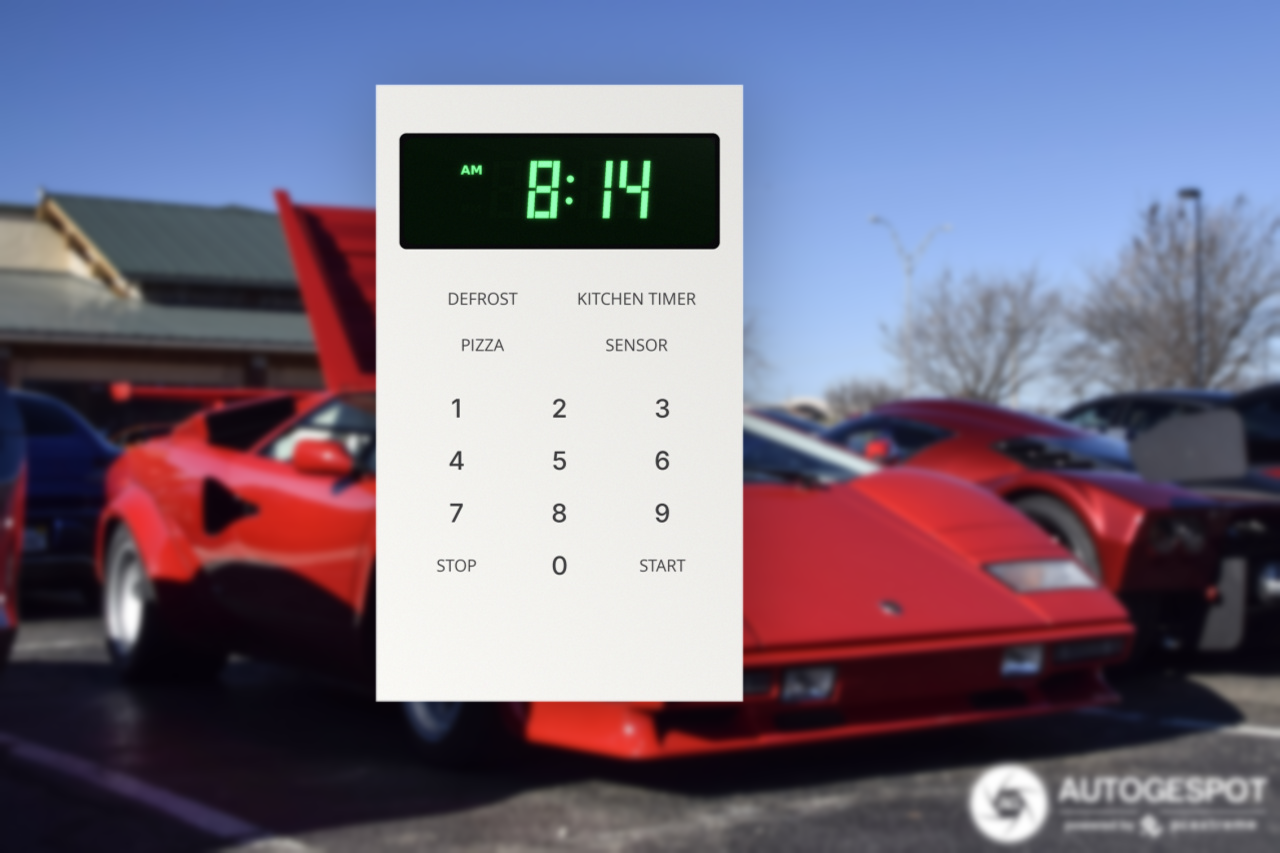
8:14
